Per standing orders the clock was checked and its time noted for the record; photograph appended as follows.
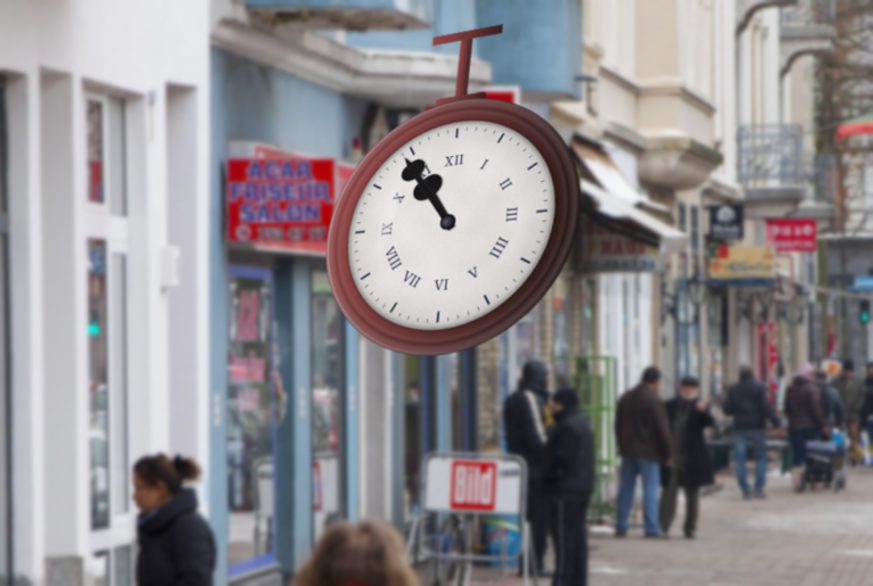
10:54
